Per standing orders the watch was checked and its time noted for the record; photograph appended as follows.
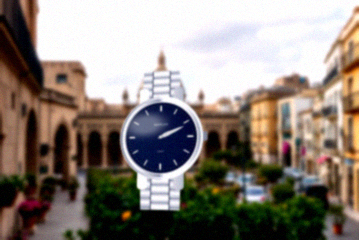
2:11
